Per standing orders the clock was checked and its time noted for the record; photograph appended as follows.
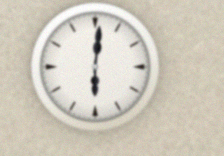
6:01
